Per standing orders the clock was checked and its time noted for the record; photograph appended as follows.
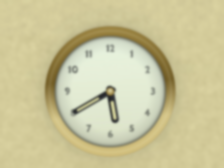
5:40
